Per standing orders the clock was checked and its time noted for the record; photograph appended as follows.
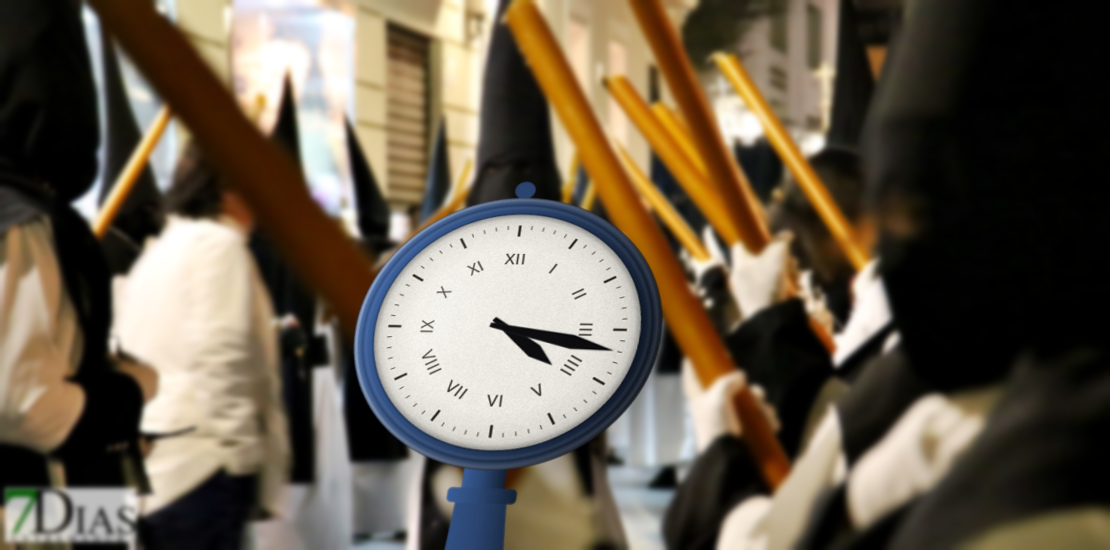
4:17
